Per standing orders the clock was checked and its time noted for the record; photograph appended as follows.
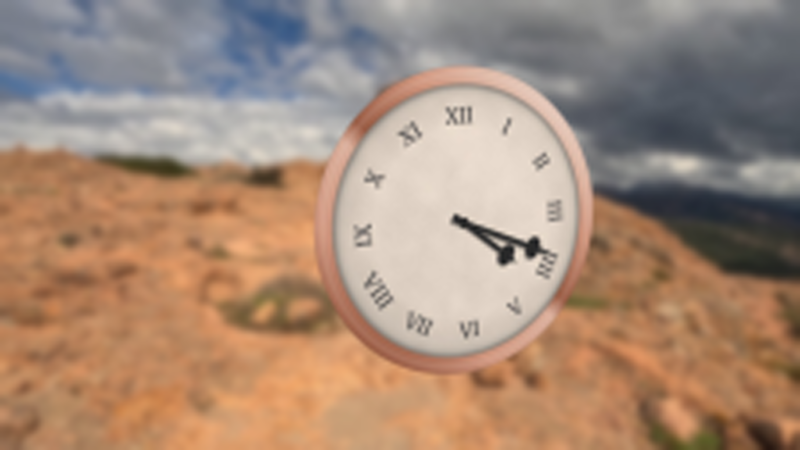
4:19
